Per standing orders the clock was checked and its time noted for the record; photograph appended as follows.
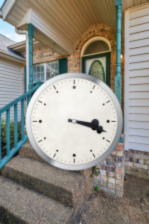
3:18
